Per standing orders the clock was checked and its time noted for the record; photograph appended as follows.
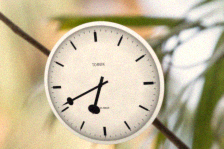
6:41
